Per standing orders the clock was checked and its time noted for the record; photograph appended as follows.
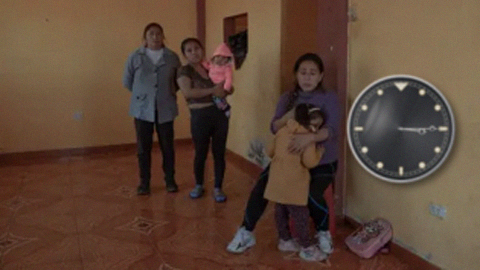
3:15
